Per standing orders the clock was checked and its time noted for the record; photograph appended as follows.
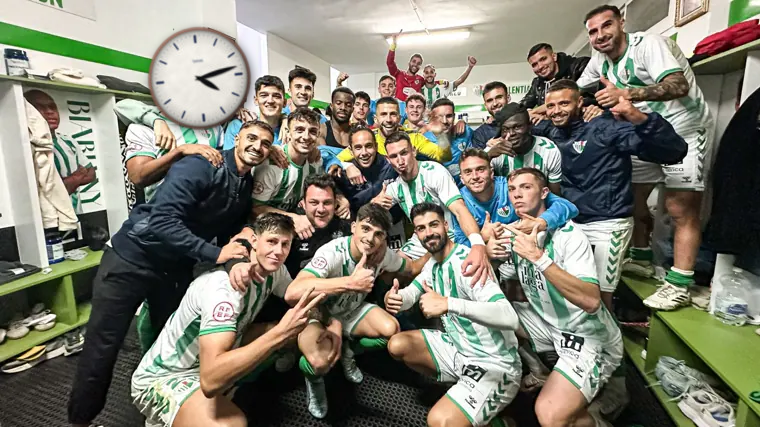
4:13
